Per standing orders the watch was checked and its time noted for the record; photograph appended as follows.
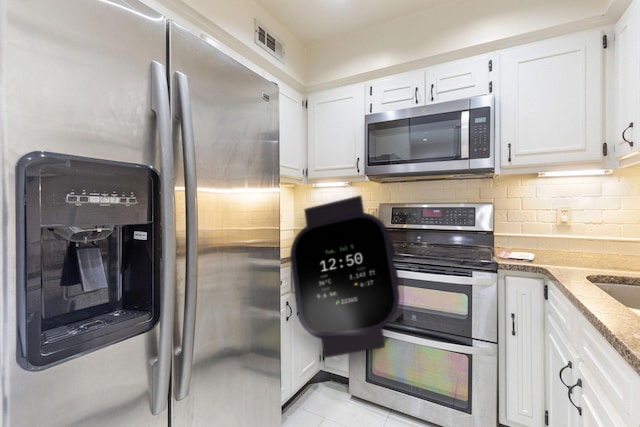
12:50
